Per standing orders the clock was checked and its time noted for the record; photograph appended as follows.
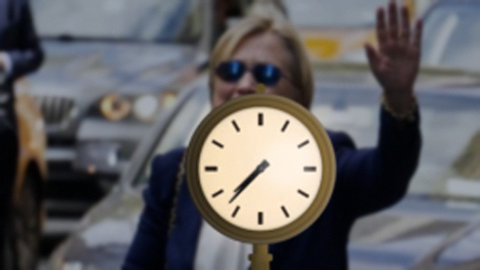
7:37
